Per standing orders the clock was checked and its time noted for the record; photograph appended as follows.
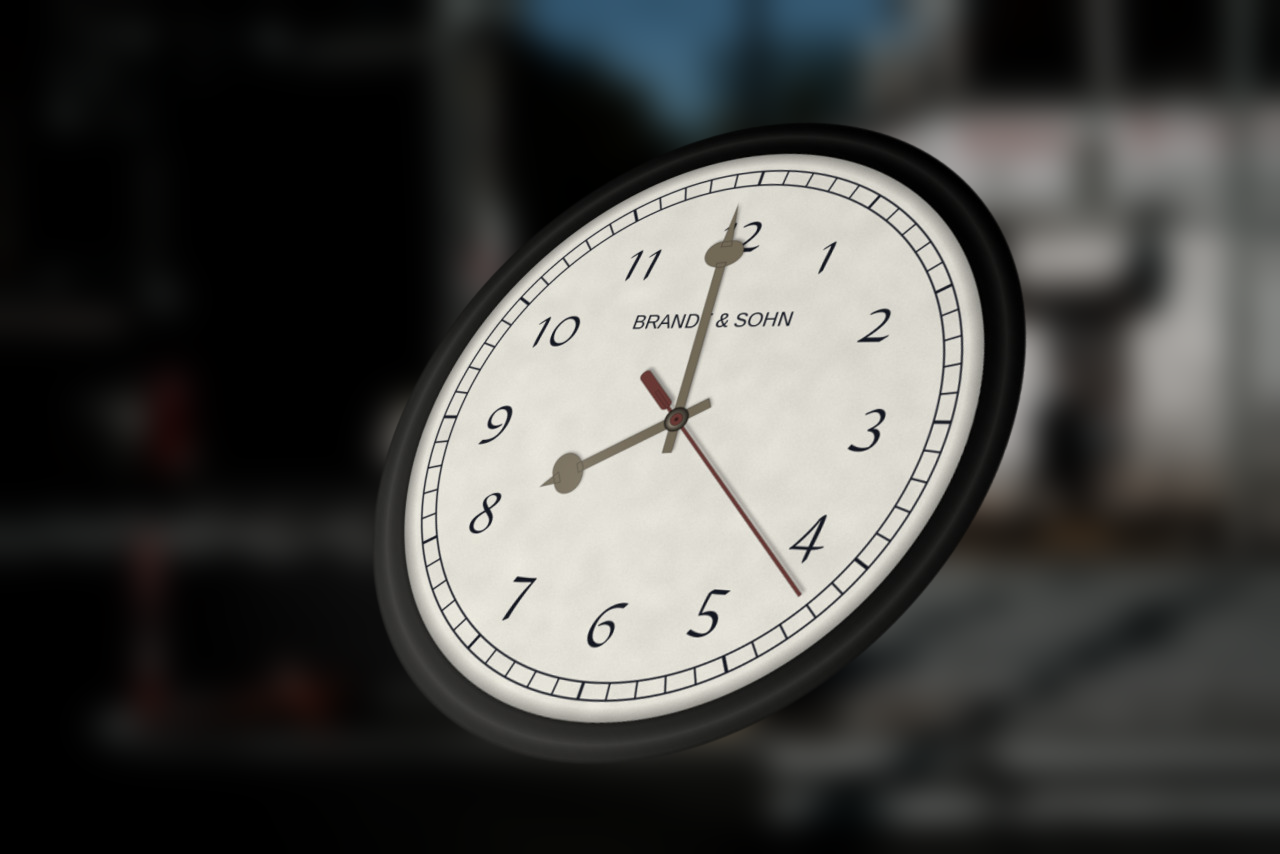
7:59:22
